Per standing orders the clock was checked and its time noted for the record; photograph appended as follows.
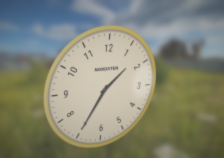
1:35
